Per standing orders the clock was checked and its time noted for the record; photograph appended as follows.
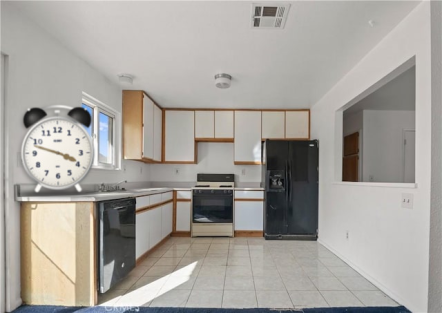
3:48
